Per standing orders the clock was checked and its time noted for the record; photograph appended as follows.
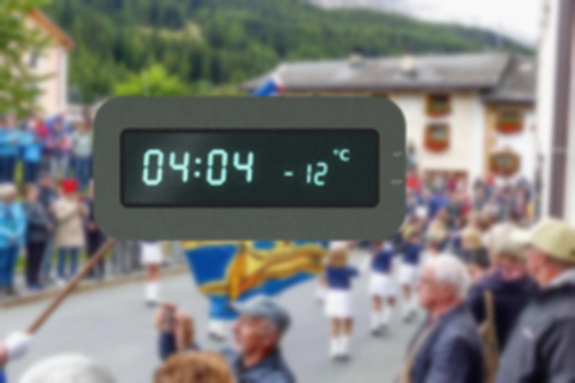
4:04
